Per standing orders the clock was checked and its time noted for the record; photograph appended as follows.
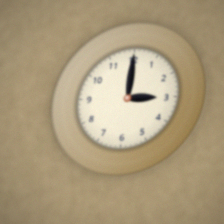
3:00
